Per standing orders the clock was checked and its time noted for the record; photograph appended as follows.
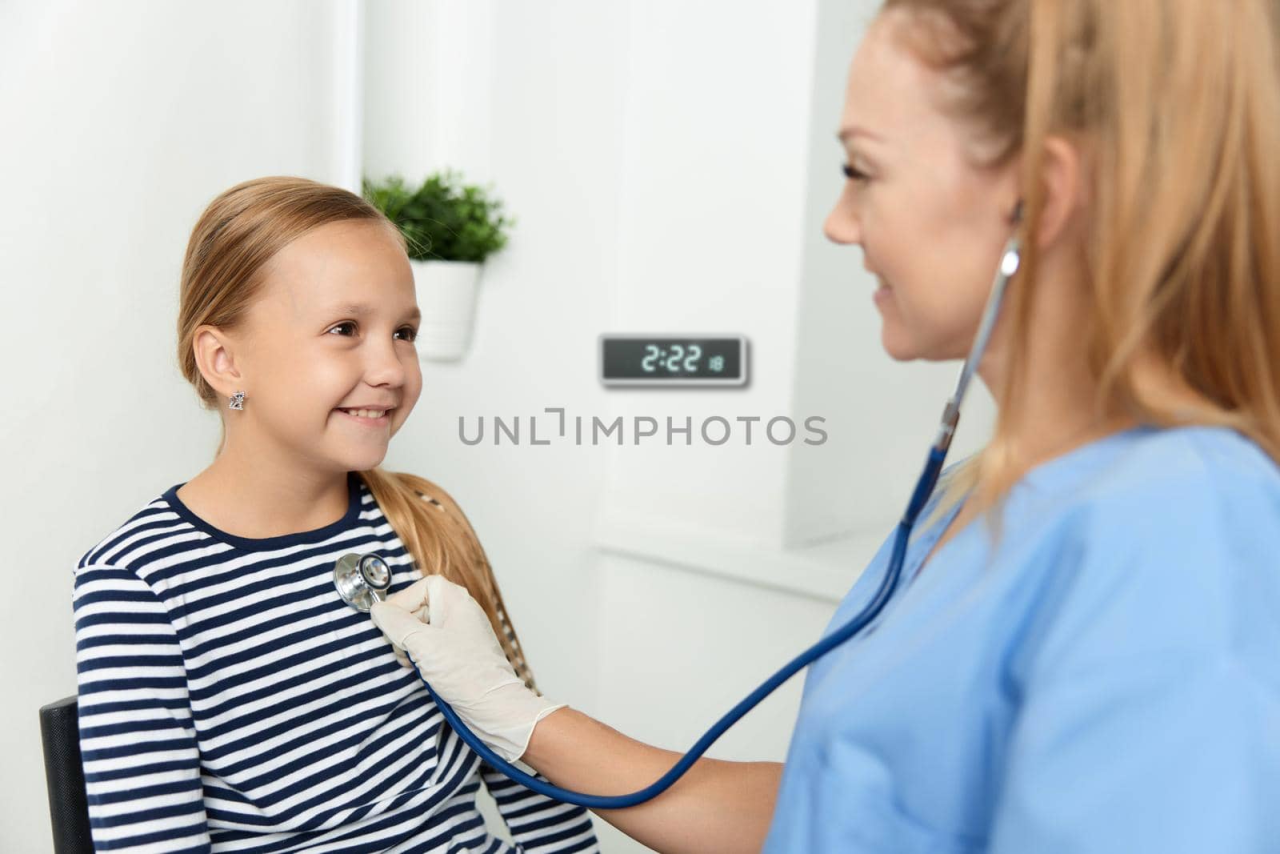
2:22:18
